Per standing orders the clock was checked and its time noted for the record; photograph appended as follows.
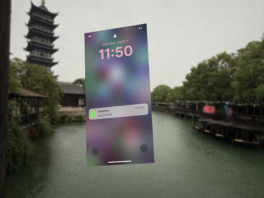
11:50
